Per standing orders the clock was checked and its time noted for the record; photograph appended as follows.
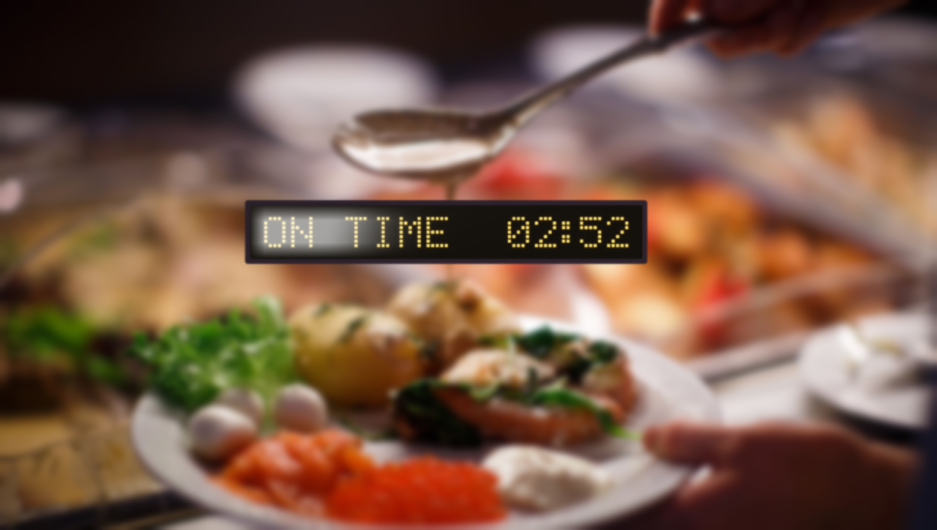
2:52
